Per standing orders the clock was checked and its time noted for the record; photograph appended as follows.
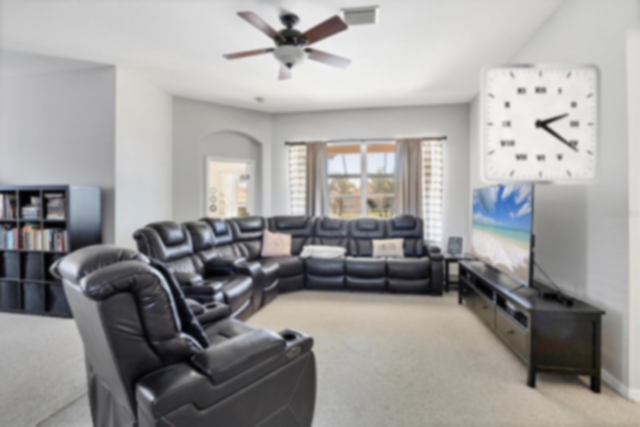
2:21
